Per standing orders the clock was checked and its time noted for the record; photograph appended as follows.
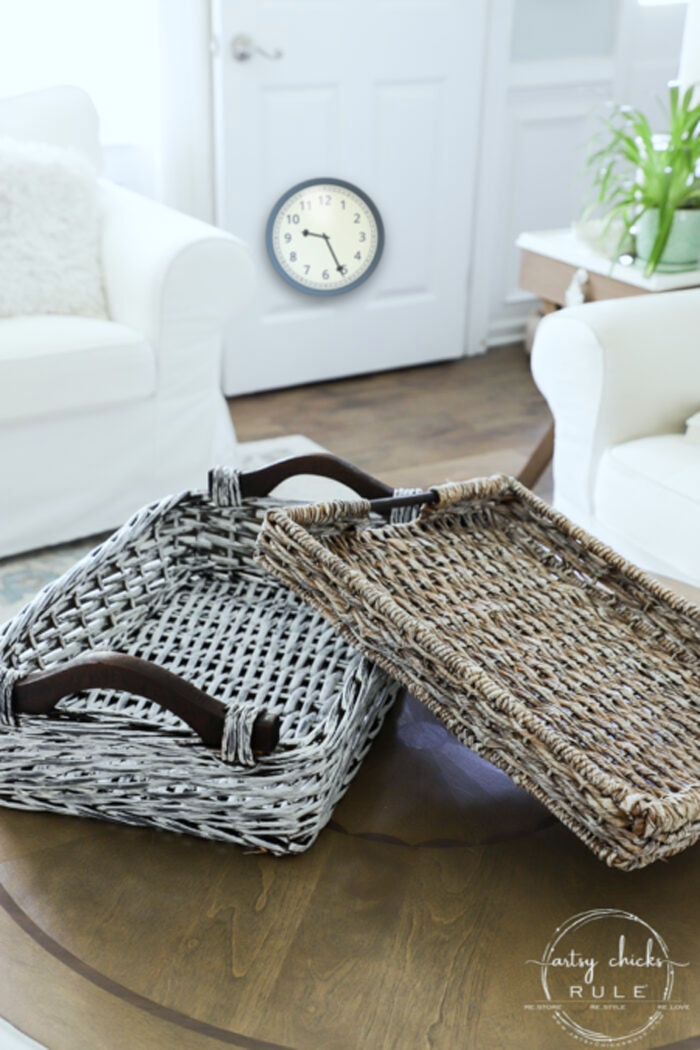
9:26
